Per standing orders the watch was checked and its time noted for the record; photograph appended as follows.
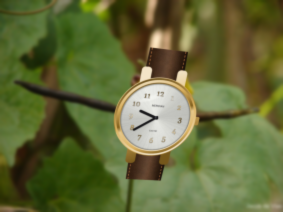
9:39
